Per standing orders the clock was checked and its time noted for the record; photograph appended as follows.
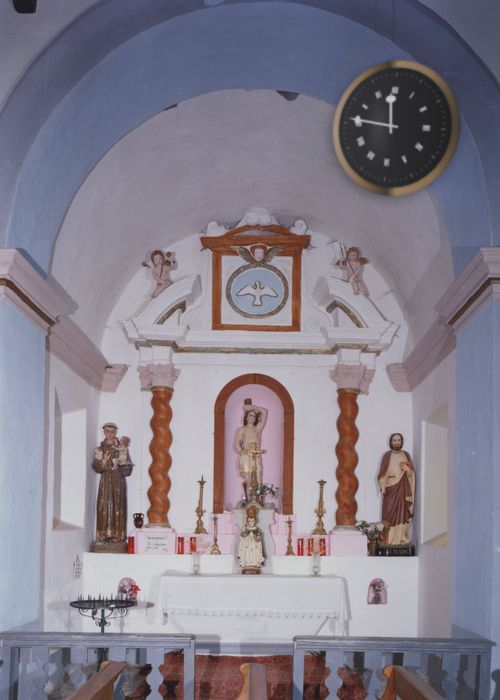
11:46
